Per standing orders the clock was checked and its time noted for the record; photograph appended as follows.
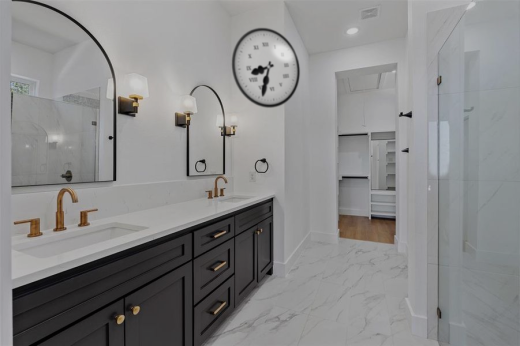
8:34
